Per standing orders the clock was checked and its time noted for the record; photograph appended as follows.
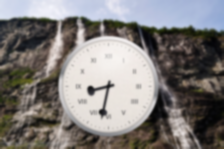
8:32
